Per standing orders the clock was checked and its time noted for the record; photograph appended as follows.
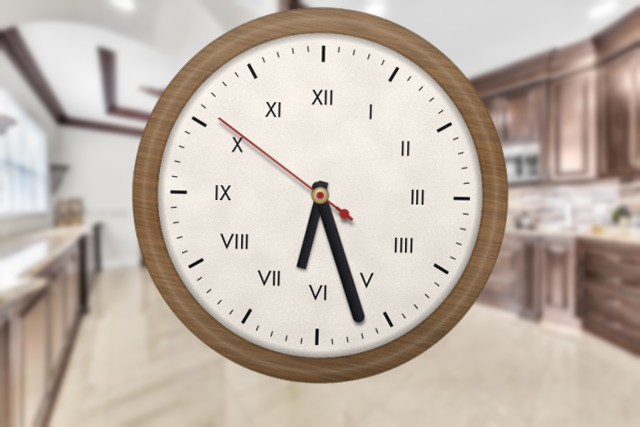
6:26:51
